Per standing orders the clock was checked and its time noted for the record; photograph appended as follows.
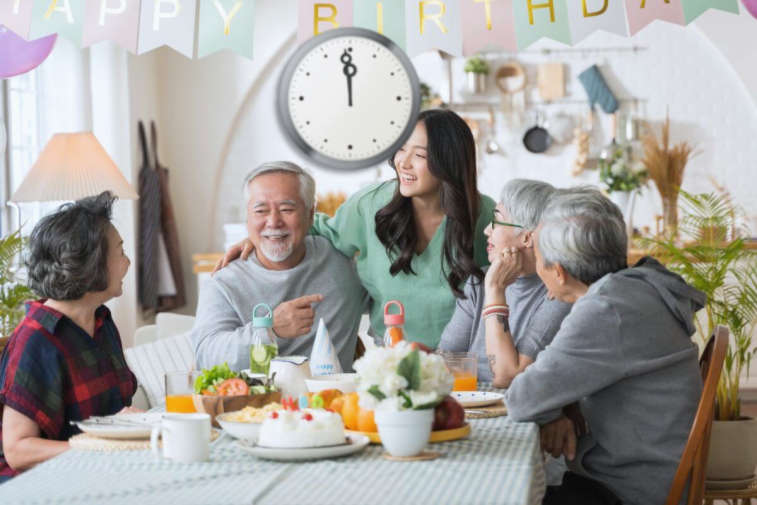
11:59
